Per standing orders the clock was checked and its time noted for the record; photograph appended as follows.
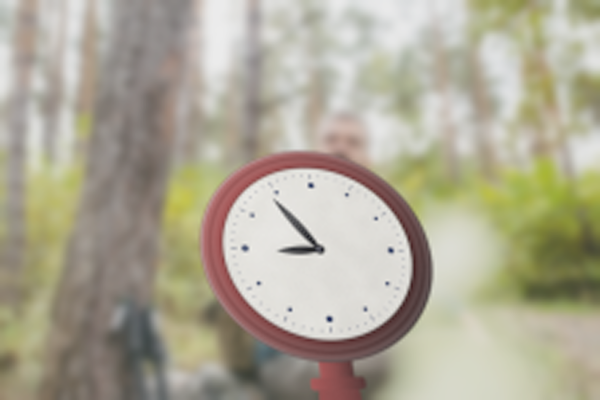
8:54
